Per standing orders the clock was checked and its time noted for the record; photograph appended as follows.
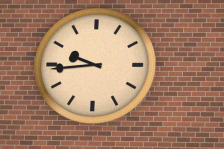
9:44
